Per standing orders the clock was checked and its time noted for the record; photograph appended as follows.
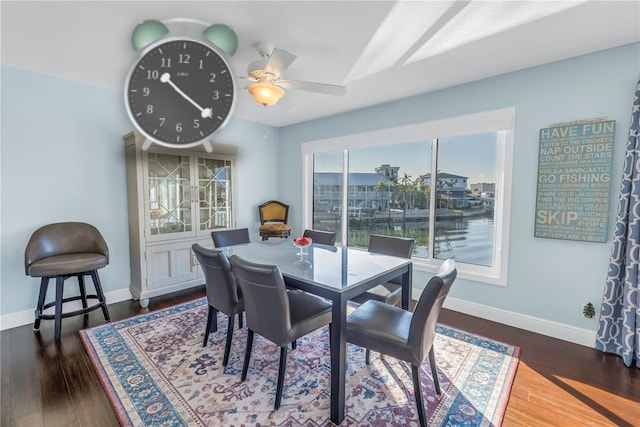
10:21
